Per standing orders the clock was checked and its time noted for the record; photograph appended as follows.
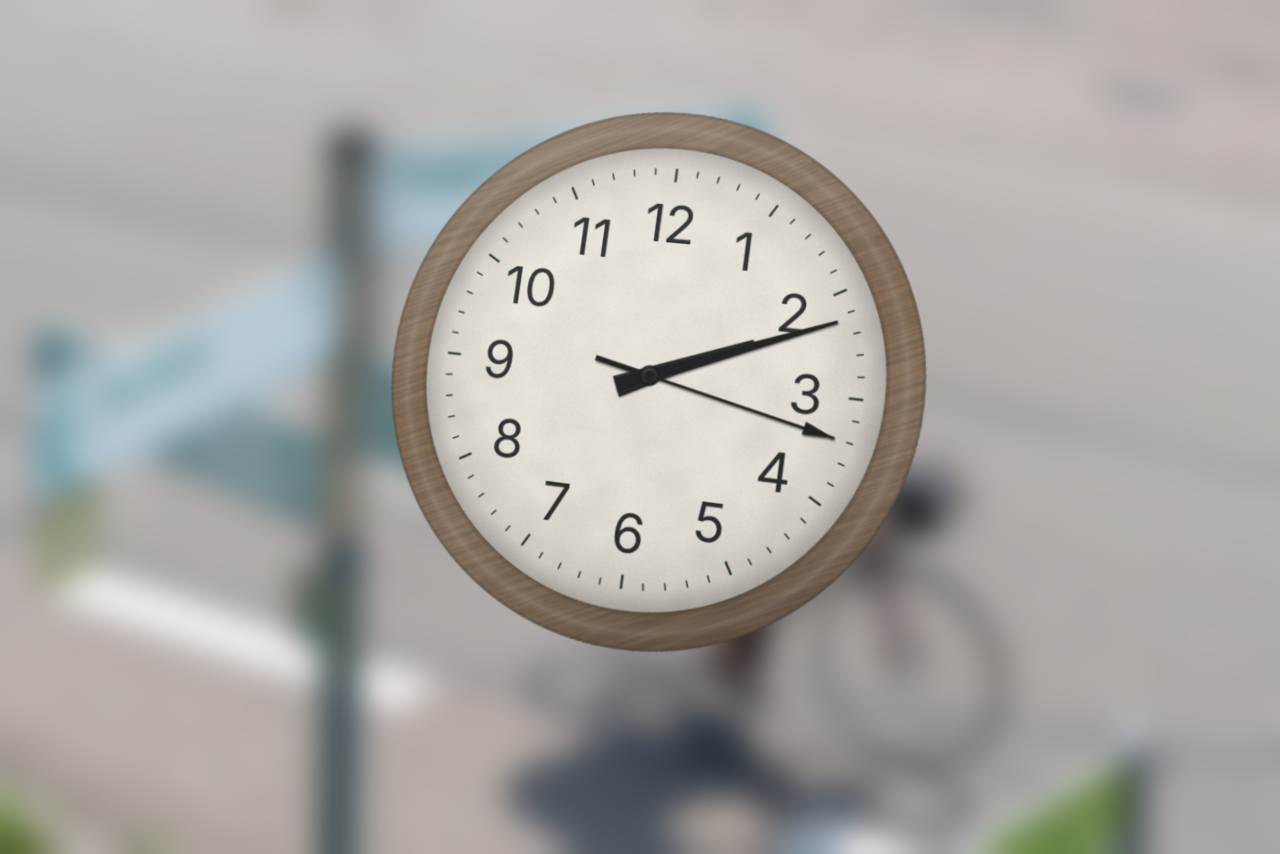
2:11:17
